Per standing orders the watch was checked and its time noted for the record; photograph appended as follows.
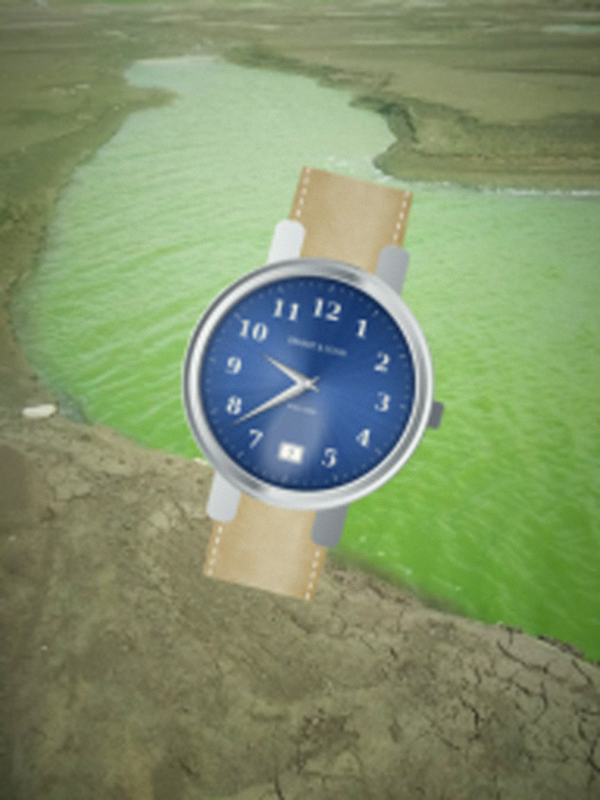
9:38
